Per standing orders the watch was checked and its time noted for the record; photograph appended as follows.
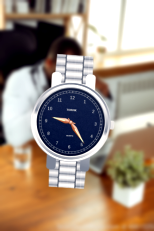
9:24
